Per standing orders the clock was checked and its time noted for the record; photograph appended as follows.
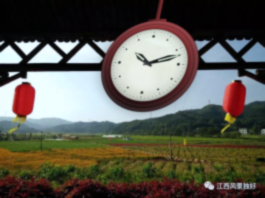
10:12
